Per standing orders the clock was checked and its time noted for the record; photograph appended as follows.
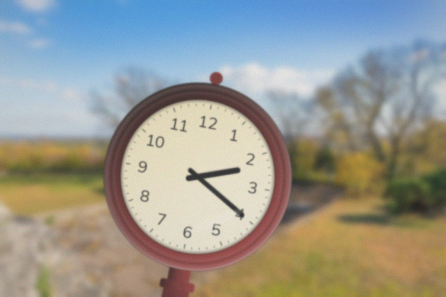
2:20
